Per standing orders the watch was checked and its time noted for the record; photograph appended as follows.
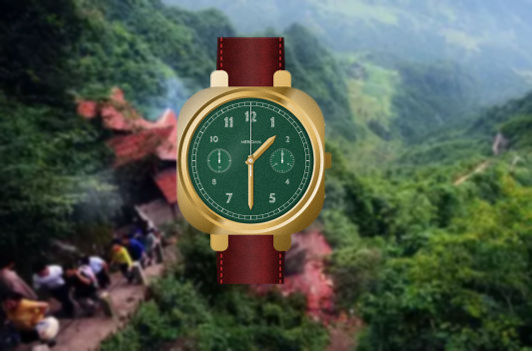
1:30
